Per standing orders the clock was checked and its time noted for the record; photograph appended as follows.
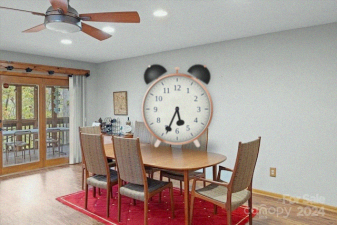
5:34
